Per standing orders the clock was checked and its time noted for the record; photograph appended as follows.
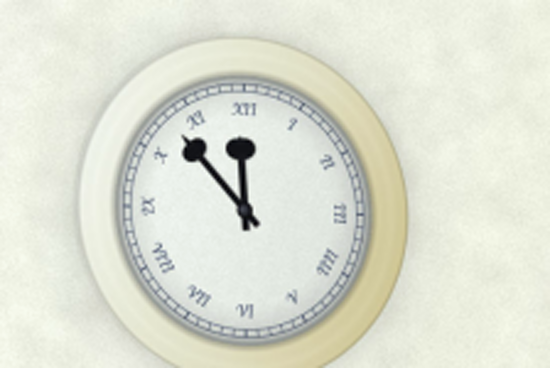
11:53
